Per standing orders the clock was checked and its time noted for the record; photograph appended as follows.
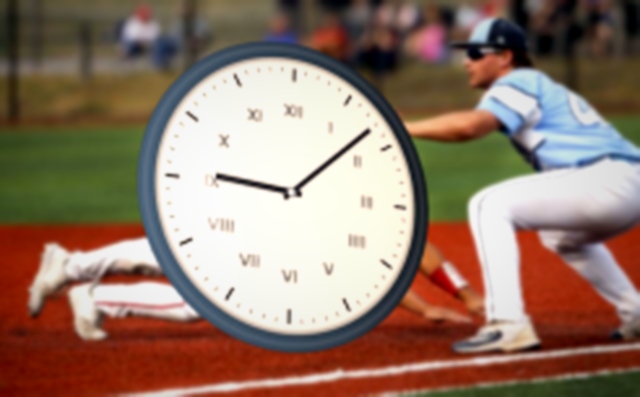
9:08
